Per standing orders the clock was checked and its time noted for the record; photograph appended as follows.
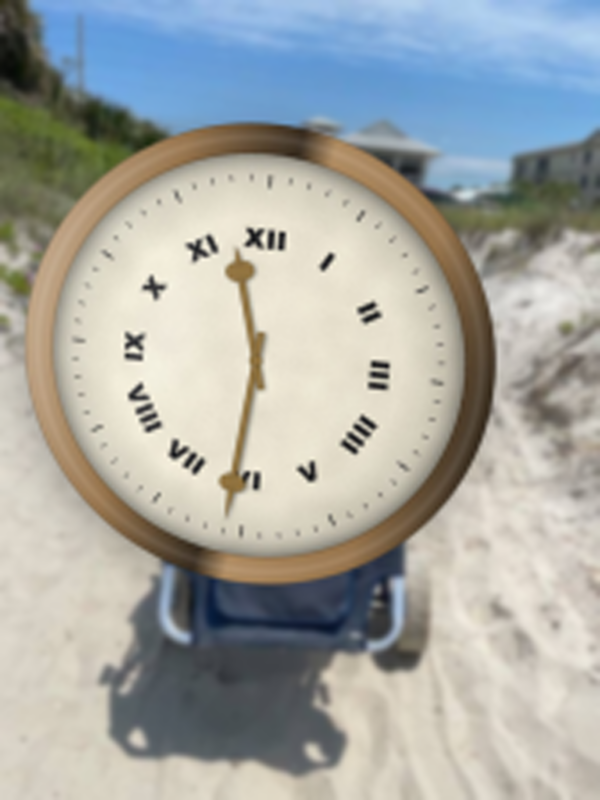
11:31
